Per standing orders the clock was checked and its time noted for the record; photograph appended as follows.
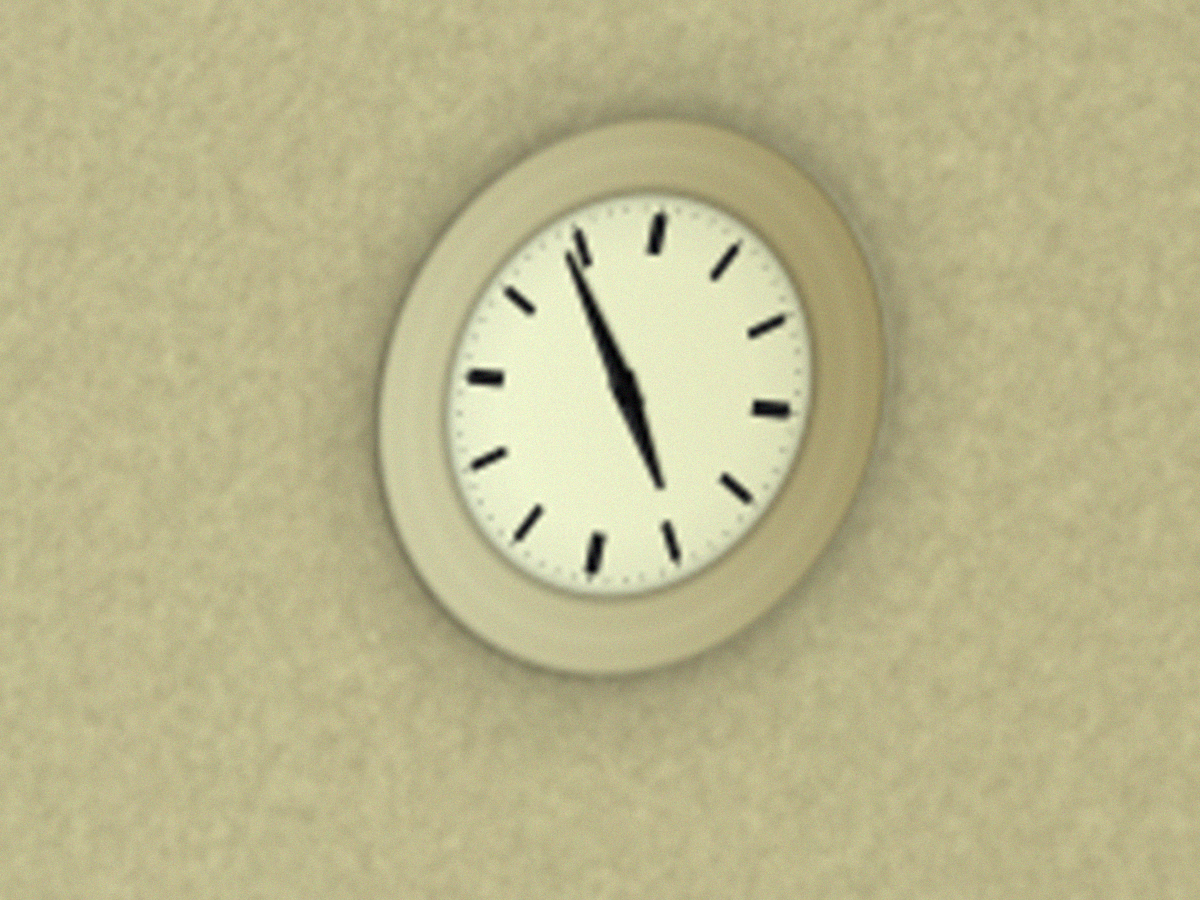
4:54
